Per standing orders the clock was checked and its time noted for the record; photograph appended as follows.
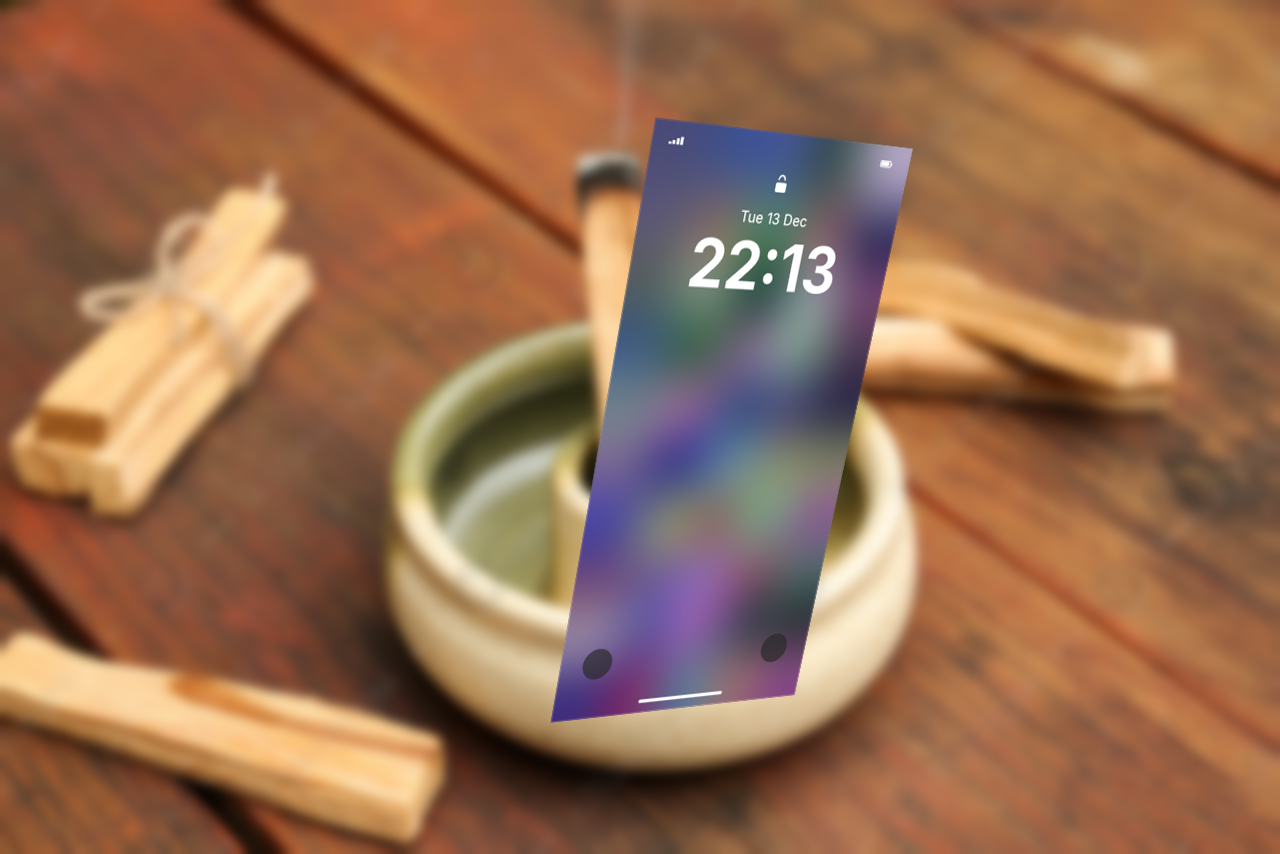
22:13
